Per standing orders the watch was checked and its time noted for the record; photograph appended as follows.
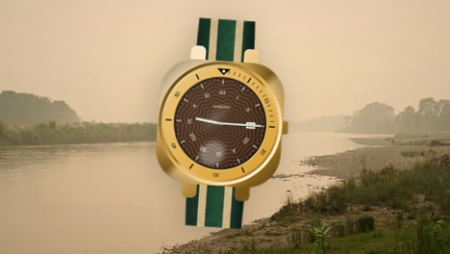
9:15
